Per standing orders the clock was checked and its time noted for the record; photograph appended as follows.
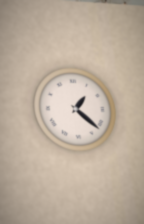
1:22
